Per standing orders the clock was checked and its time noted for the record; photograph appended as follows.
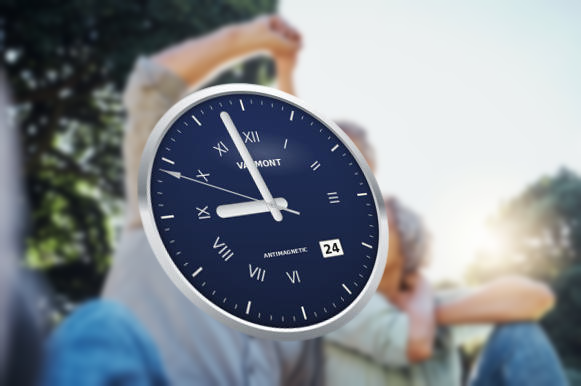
8:57:49
